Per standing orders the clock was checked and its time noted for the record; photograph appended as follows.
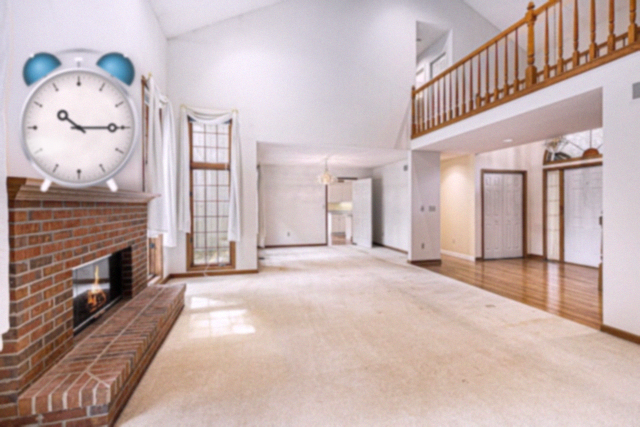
10:15
